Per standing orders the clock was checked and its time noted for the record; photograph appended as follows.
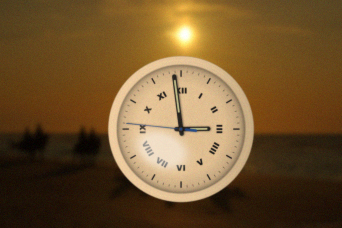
2:58:46
